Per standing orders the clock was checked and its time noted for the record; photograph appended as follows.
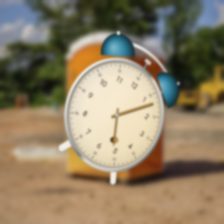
5:07
